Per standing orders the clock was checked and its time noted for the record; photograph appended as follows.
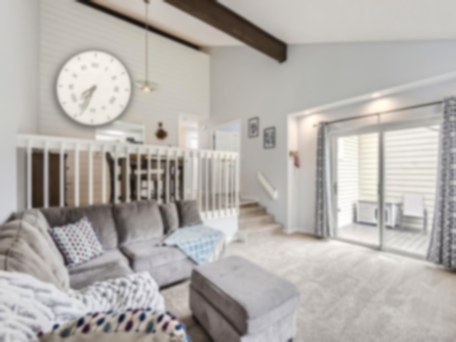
7:34
